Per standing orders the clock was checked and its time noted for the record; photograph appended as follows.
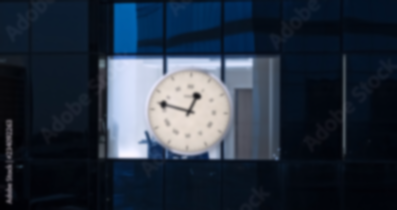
12:47
